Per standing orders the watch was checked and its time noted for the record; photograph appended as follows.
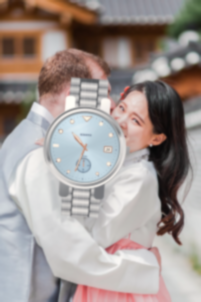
10:33
